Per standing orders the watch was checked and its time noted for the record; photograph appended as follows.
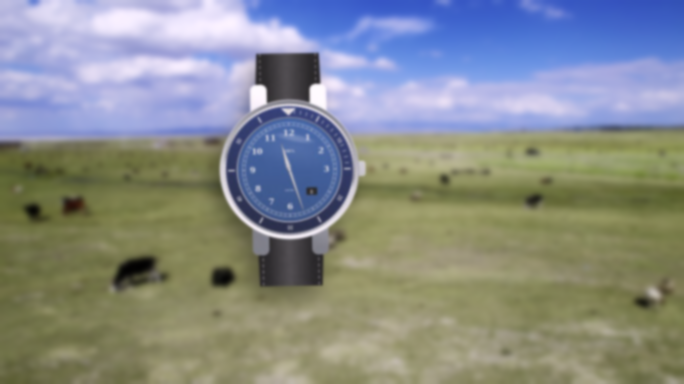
11:27
